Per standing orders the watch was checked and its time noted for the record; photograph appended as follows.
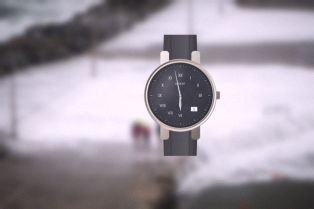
5:58
